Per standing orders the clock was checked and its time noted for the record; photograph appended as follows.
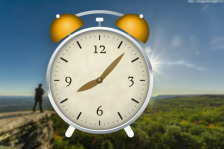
8:07
